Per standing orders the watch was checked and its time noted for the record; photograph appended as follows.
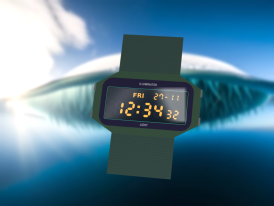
12:34:32
